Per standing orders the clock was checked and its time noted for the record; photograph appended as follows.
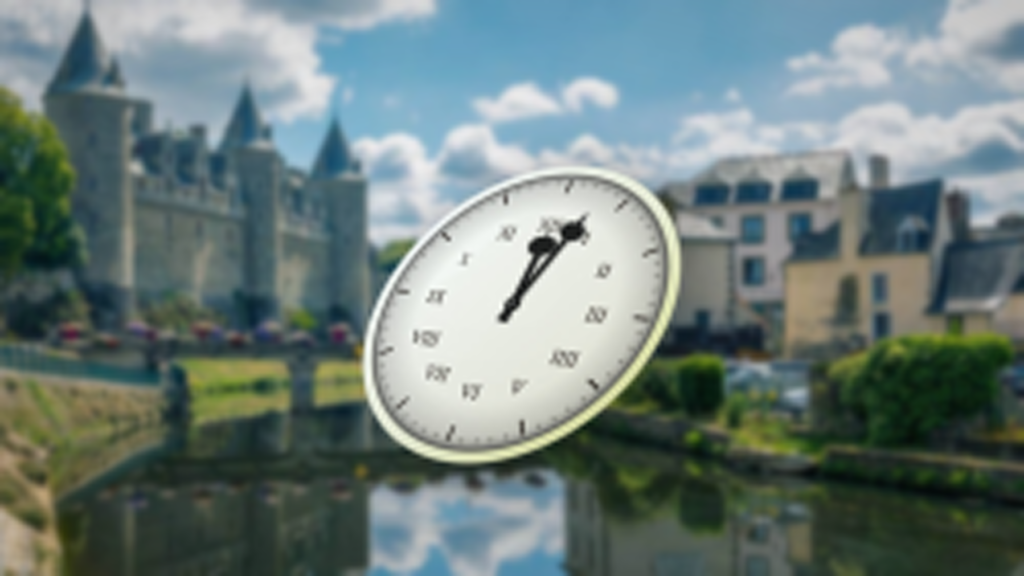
12:03
